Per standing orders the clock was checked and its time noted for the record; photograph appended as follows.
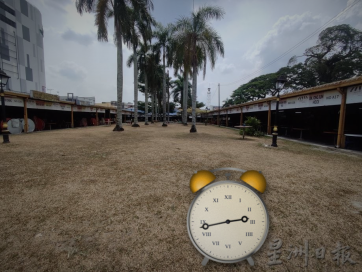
2:43
